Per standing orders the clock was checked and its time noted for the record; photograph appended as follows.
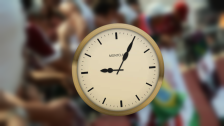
9:05
